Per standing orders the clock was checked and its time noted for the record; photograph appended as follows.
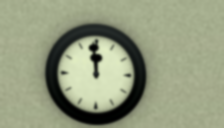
11:59
